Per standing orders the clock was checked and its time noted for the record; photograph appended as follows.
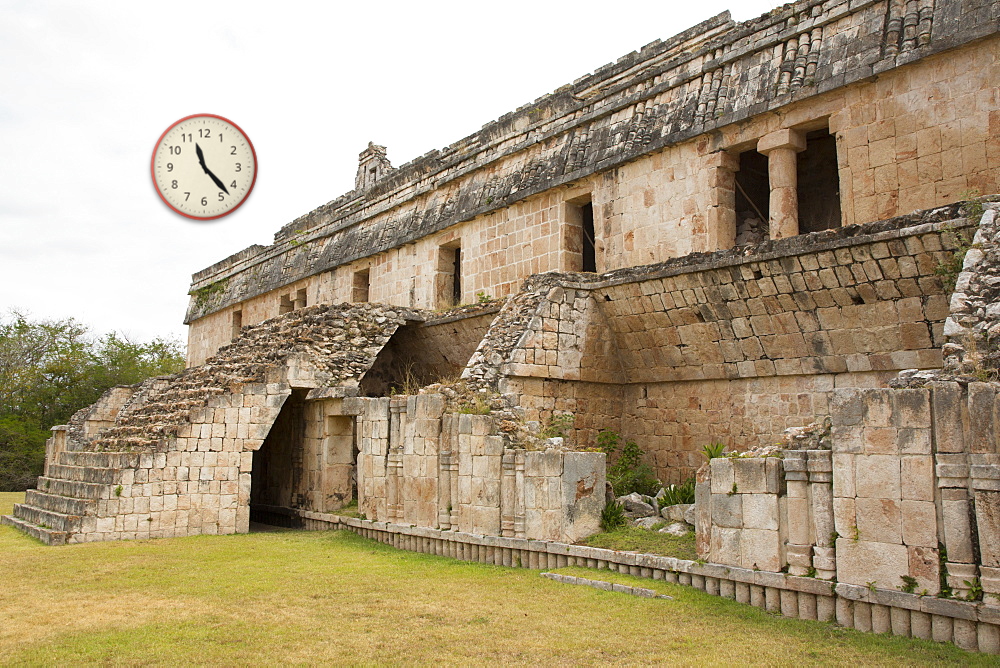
11:23
